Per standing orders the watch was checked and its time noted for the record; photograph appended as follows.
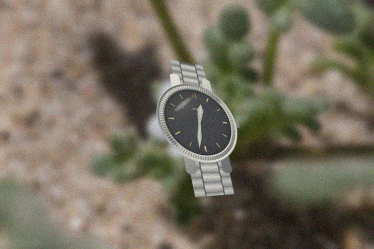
12:32
